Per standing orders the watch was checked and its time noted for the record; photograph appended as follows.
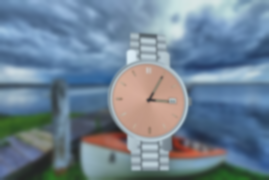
3:05
